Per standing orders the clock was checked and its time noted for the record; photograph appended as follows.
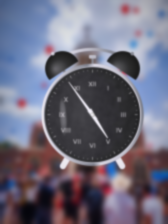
4:54
